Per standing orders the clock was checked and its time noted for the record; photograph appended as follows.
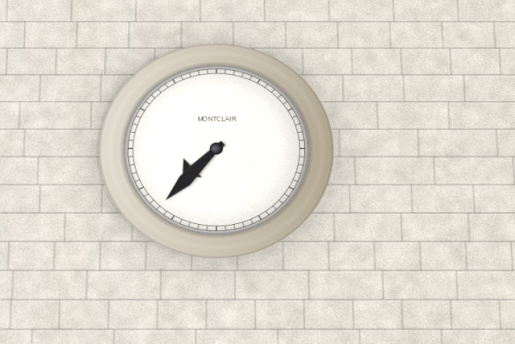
7:37
